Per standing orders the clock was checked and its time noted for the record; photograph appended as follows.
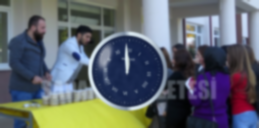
11:59
